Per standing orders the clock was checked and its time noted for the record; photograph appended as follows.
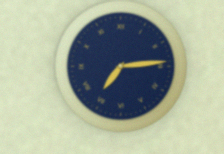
7:14
